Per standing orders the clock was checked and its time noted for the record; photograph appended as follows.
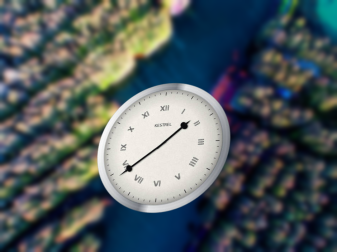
1:39
